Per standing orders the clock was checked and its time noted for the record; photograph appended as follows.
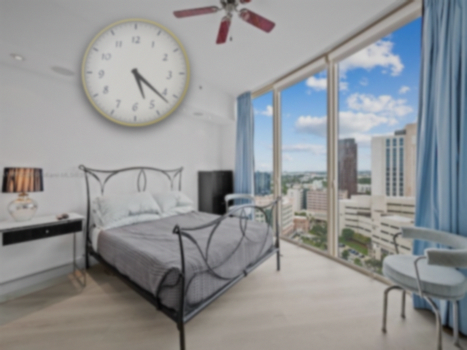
5:22
